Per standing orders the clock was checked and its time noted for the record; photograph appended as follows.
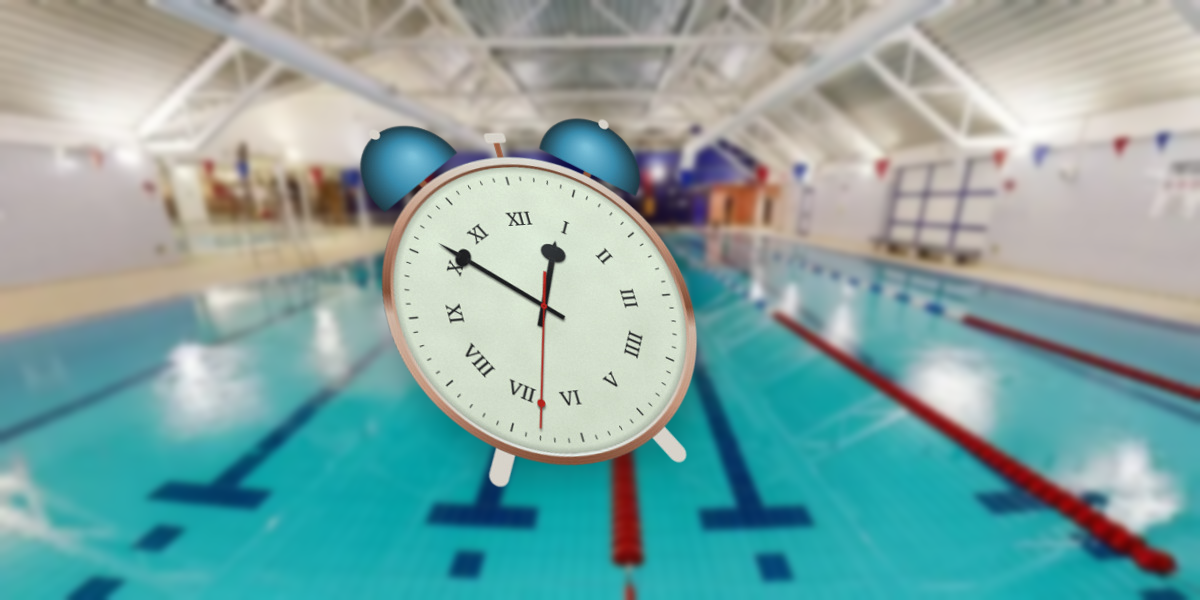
12:51:33
